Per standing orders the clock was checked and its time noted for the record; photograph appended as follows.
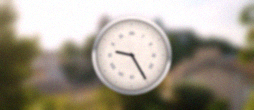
9:25
